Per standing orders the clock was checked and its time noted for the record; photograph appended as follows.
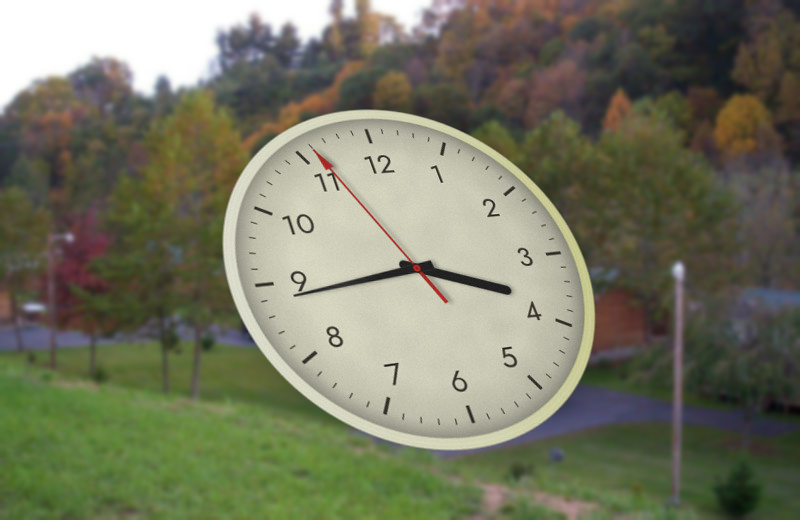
3:43:56
